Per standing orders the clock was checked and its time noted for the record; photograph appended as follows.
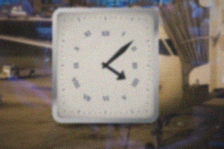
4:08
